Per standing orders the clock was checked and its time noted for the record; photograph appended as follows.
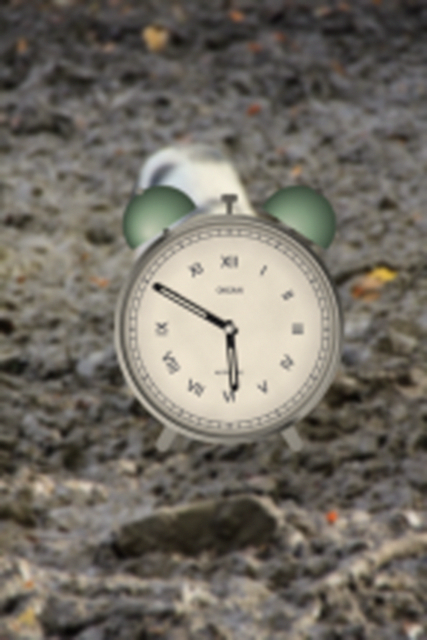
5:50
